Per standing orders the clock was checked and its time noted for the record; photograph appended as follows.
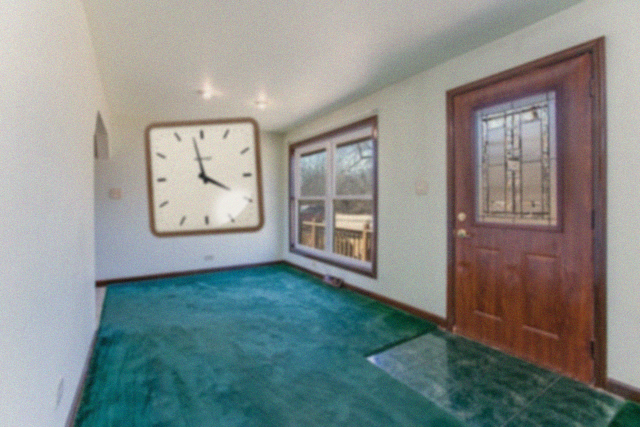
3:58
